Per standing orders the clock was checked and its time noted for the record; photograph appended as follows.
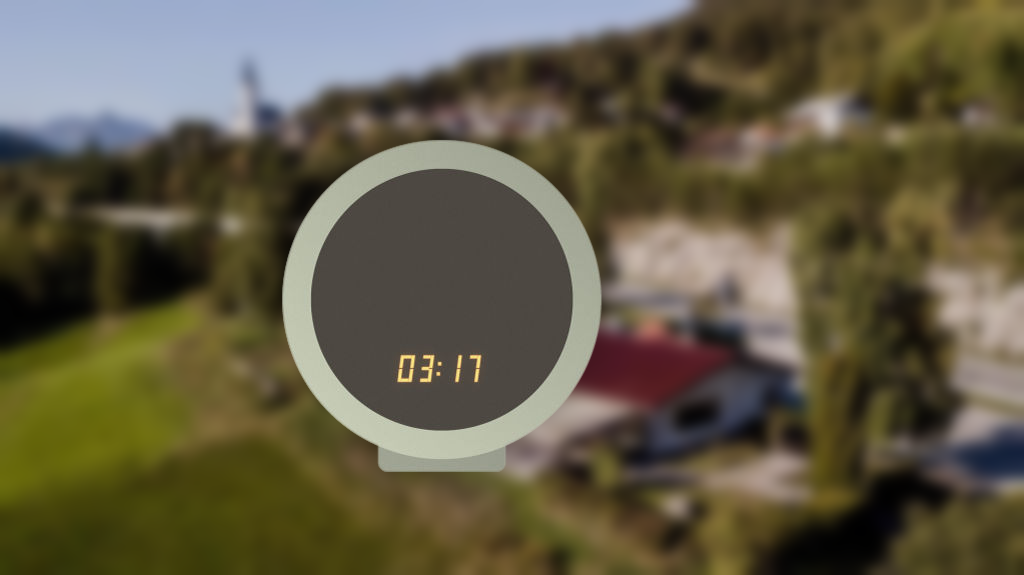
3:17
